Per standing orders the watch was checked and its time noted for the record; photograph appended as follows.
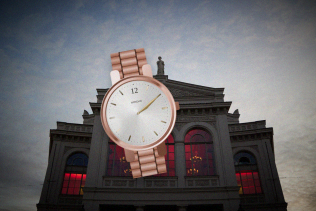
2:10
